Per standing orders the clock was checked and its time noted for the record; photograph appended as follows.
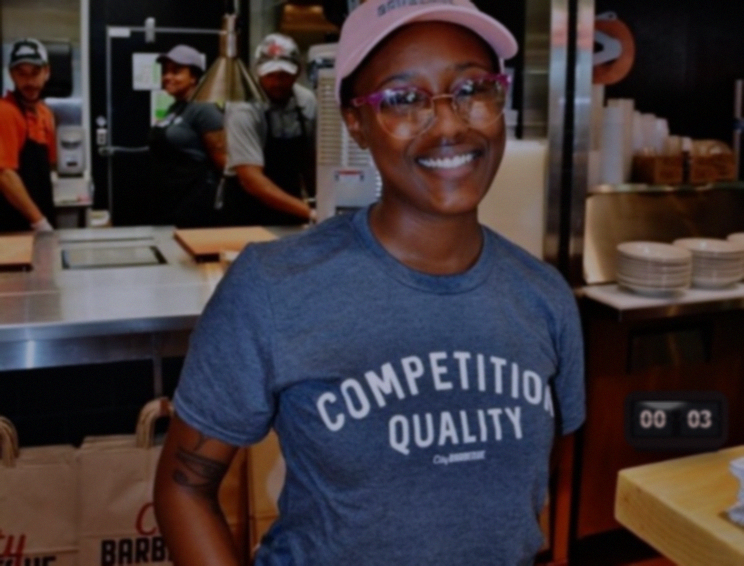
0:03
